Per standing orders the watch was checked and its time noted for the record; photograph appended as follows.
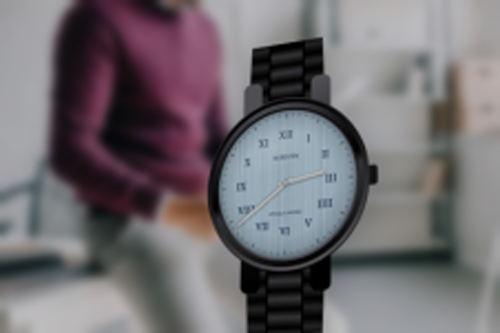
2:39
